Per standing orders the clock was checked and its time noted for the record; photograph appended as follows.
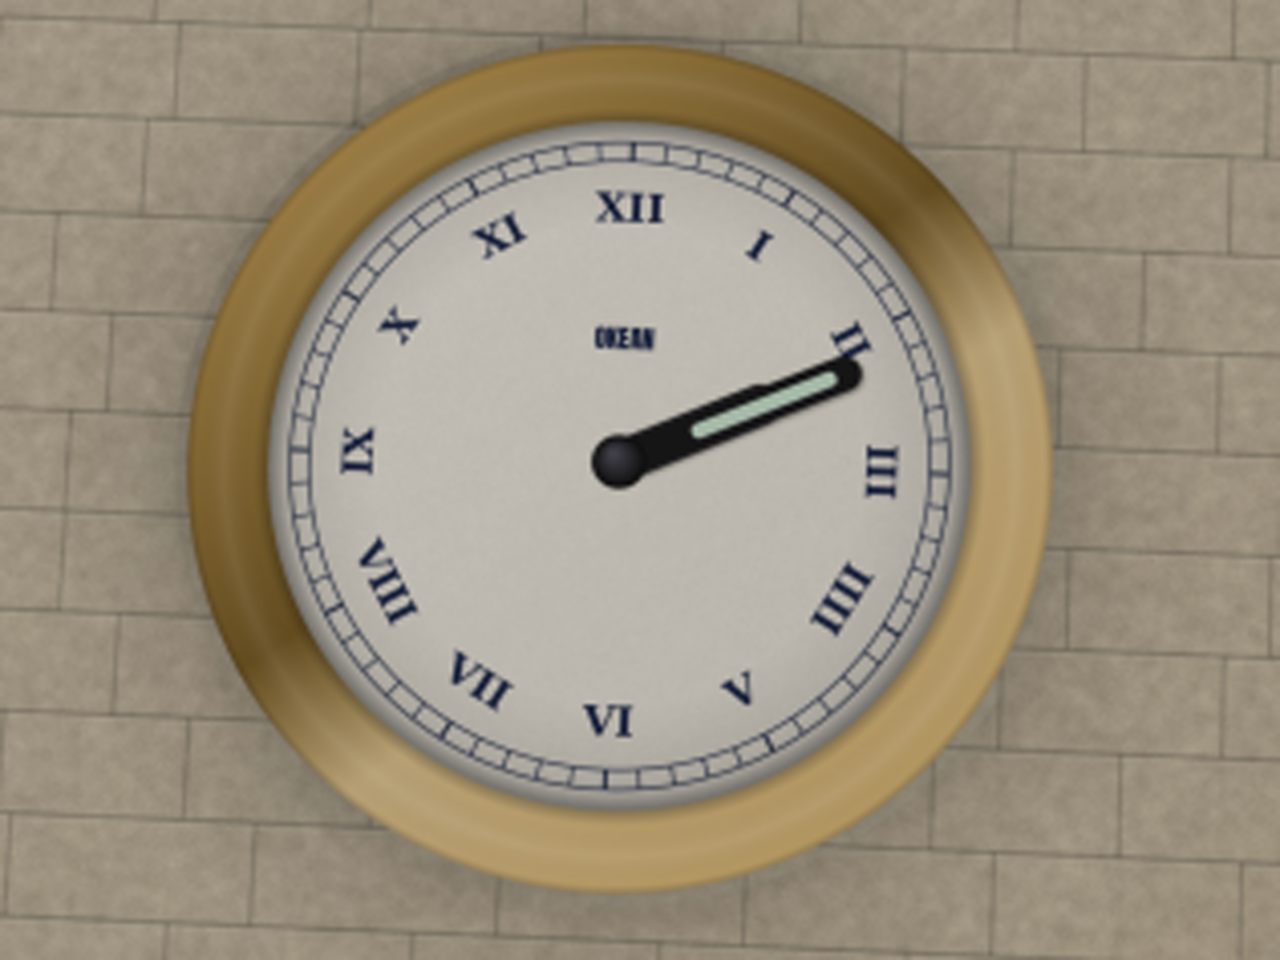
2:11
